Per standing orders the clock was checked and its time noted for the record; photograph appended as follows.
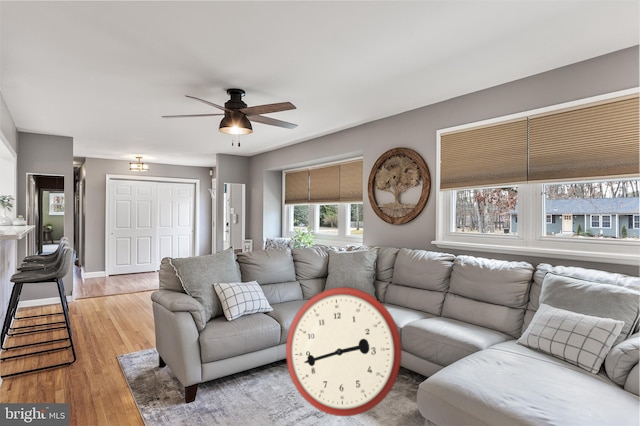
2:43
